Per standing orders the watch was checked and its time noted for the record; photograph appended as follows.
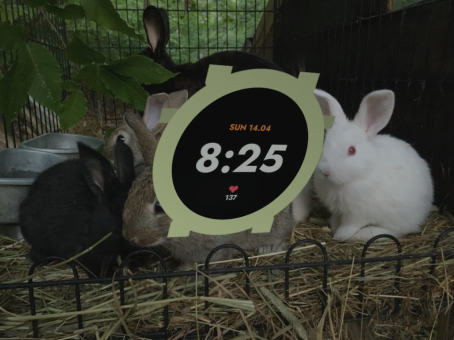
8:25
